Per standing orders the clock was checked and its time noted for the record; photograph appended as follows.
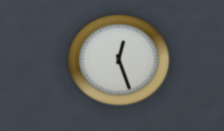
12:27
